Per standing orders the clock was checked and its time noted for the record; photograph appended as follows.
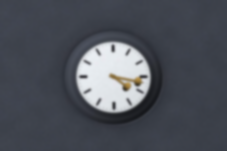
4:17
